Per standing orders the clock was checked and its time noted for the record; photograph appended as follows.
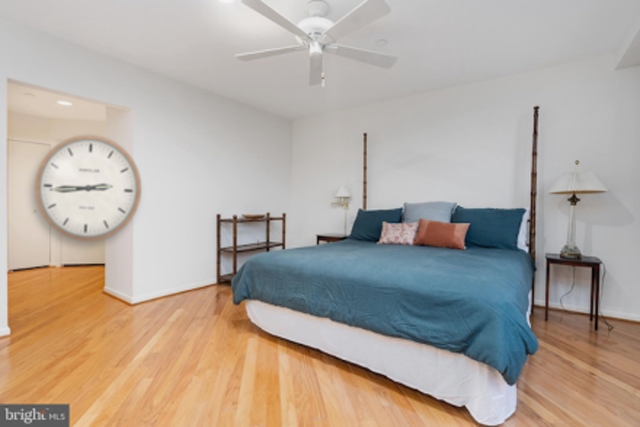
2:44
